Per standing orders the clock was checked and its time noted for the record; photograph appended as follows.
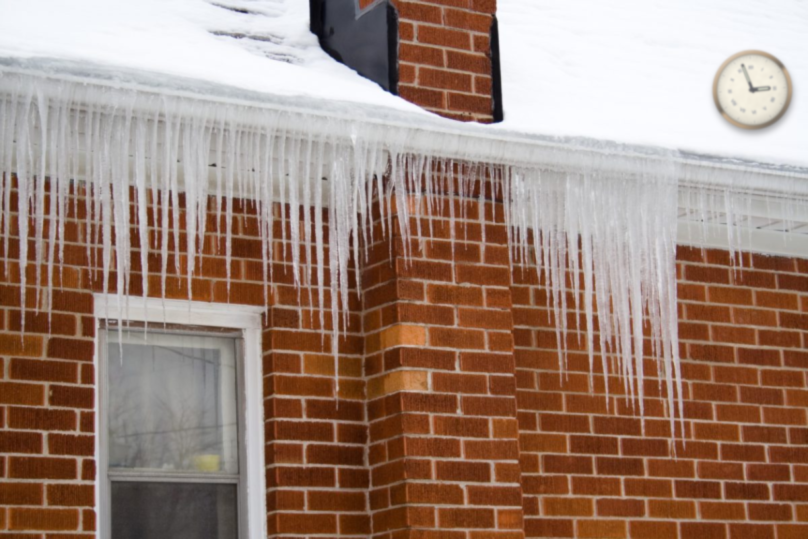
2:57
